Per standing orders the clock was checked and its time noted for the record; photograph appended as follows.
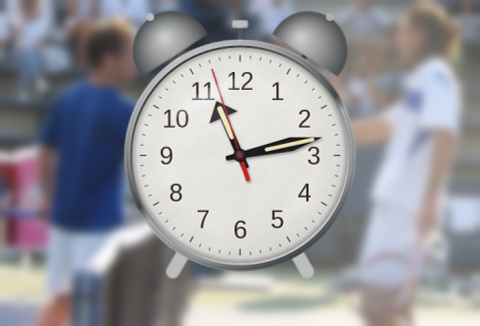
11:12:57
